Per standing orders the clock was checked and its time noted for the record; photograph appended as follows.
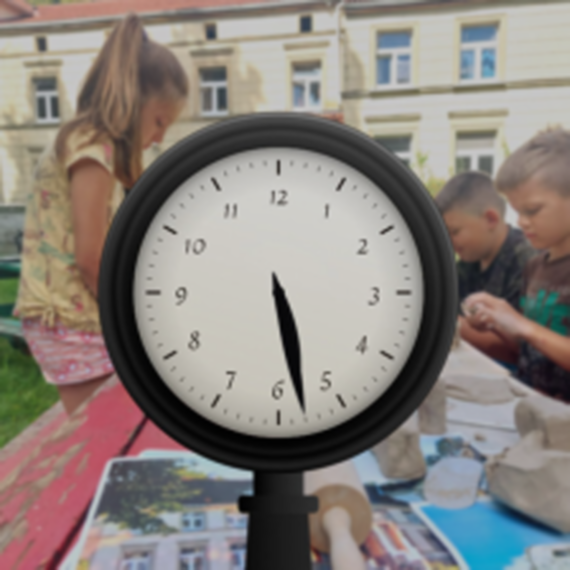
5:28
